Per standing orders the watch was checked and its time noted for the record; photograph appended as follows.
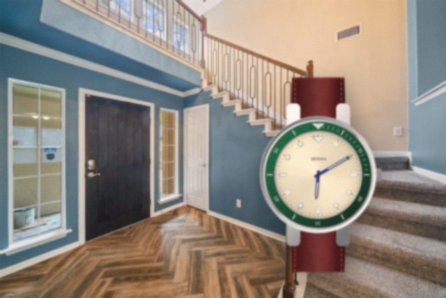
6:10
